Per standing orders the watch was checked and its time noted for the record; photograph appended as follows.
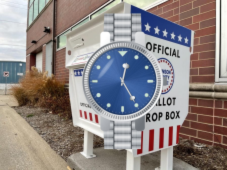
12:25
